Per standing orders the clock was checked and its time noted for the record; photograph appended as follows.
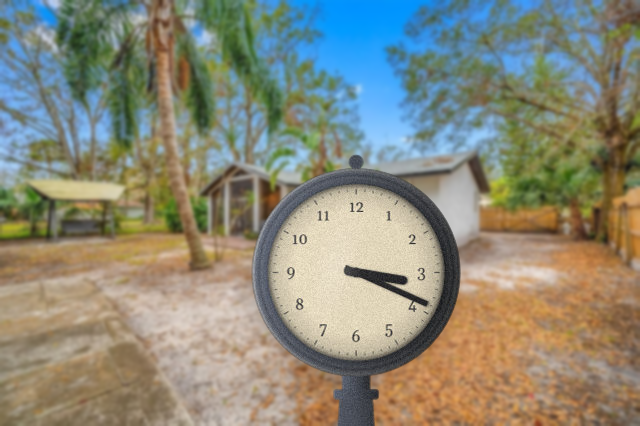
3:19
